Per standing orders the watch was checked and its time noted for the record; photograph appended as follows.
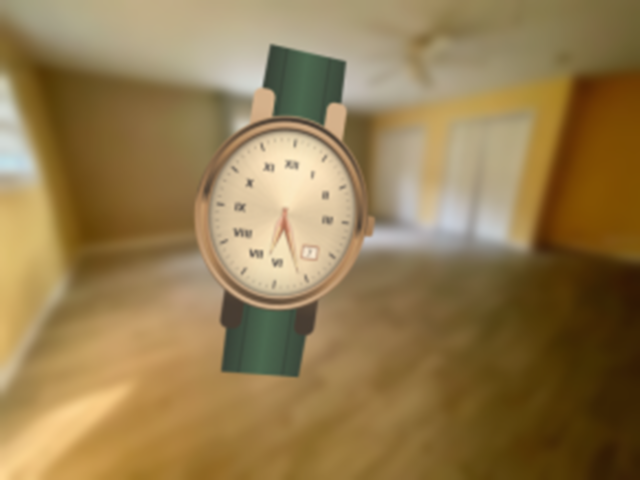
6:26
